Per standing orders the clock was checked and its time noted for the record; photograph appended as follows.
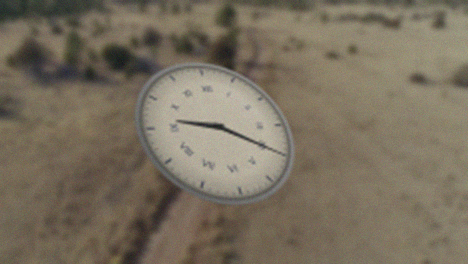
9:20
